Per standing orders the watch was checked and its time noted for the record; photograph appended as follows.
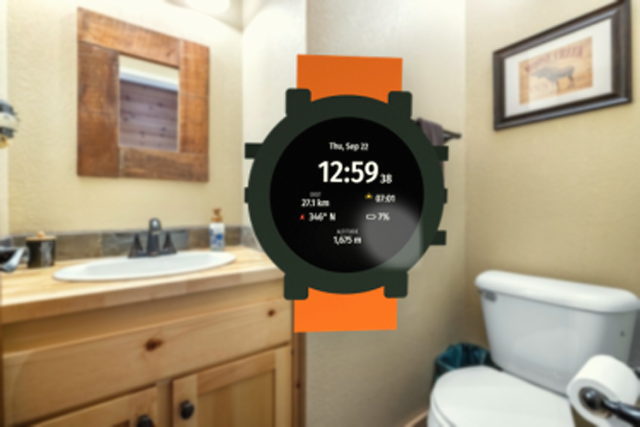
12:59:38
